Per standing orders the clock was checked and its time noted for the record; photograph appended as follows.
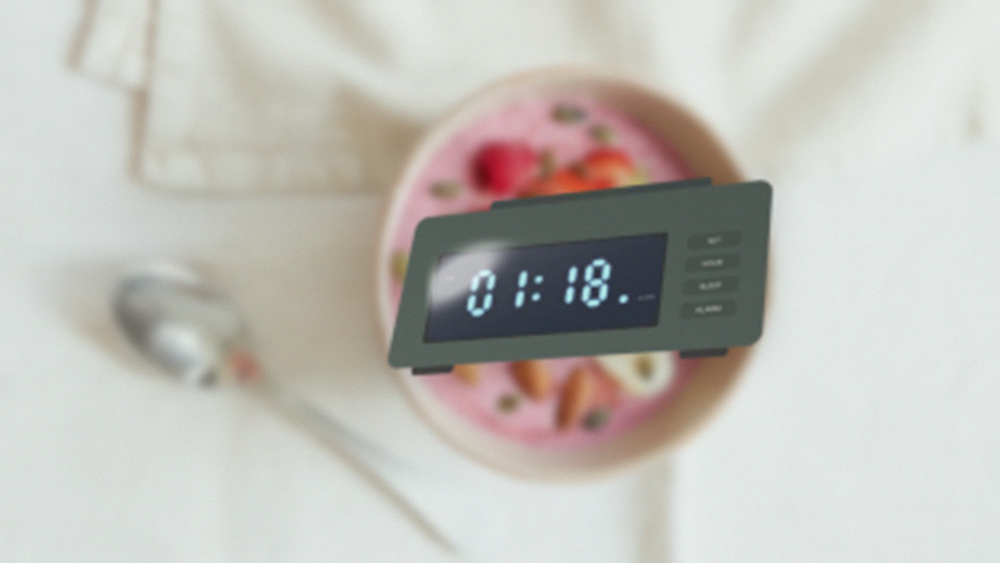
1:18
